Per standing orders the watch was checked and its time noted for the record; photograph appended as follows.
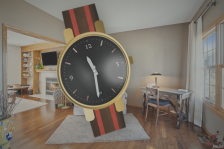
11:31
